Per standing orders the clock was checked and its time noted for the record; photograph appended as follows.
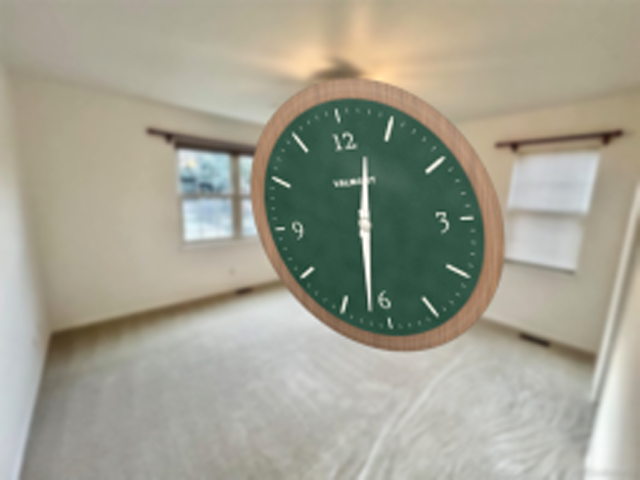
12:32
